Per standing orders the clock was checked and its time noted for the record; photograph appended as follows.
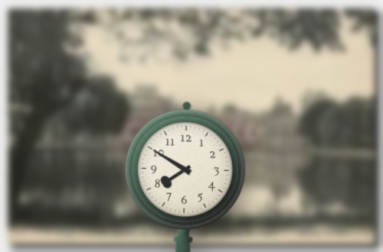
7:50
